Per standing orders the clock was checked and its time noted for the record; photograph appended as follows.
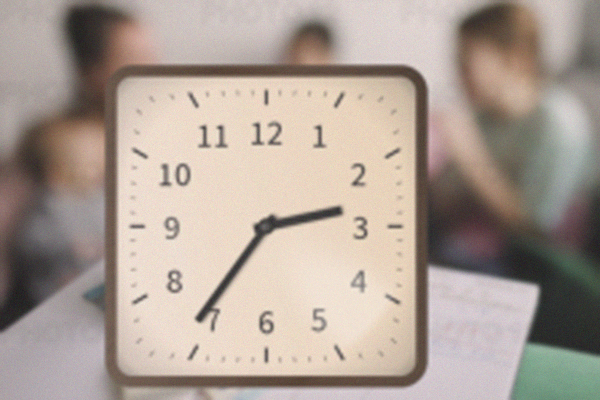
2:36
